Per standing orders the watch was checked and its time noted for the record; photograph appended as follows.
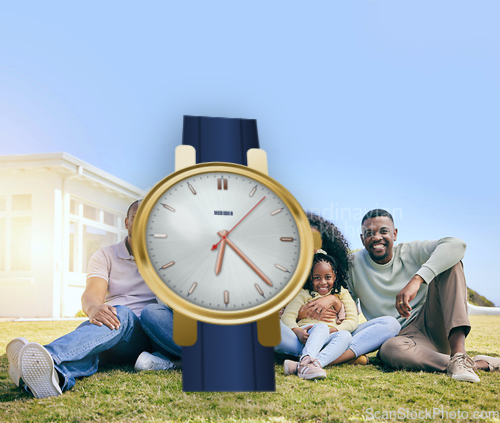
6:23:07
